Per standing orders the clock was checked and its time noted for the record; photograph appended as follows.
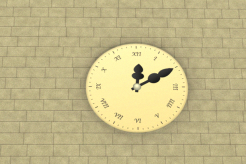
12:10
